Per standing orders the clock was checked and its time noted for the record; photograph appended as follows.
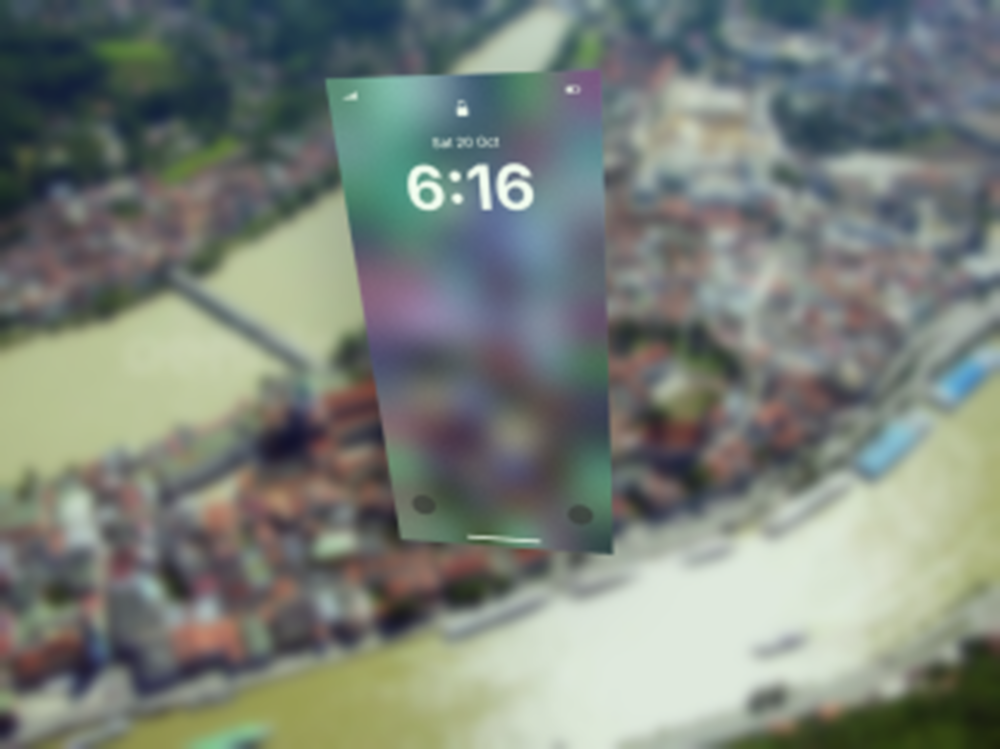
6:16
